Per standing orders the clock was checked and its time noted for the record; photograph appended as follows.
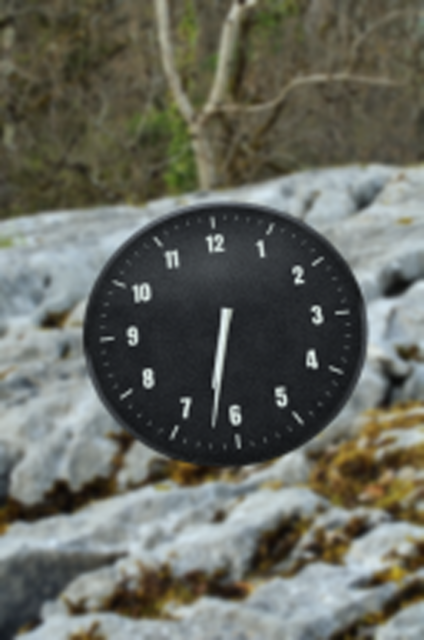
6:32
